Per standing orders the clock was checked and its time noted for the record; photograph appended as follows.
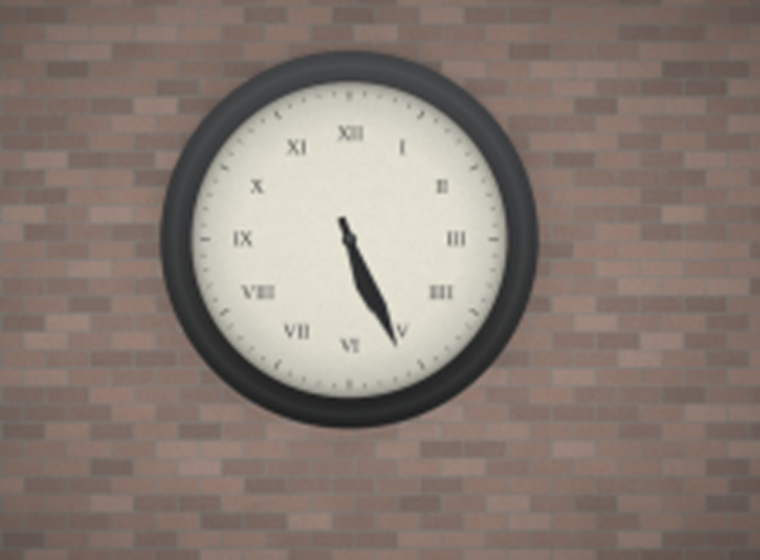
5:26
